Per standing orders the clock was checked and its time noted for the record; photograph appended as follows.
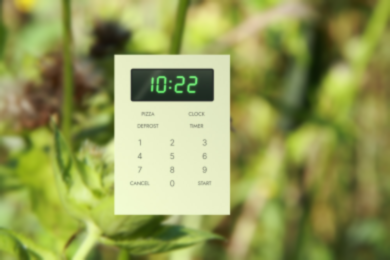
10:22
